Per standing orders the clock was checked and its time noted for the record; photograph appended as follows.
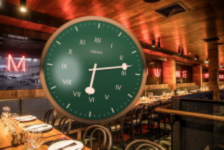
6:13
